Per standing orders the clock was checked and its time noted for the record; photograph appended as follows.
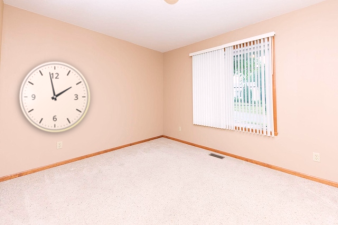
1:58
